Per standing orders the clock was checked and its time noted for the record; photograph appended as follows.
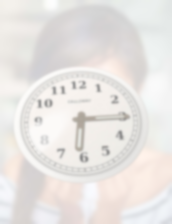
6:15
